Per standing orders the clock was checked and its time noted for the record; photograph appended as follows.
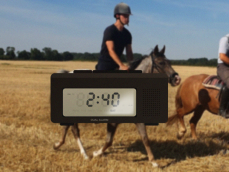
2:40
